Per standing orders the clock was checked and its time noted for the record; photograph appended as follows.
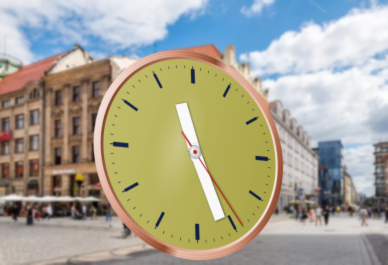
11:26:24
